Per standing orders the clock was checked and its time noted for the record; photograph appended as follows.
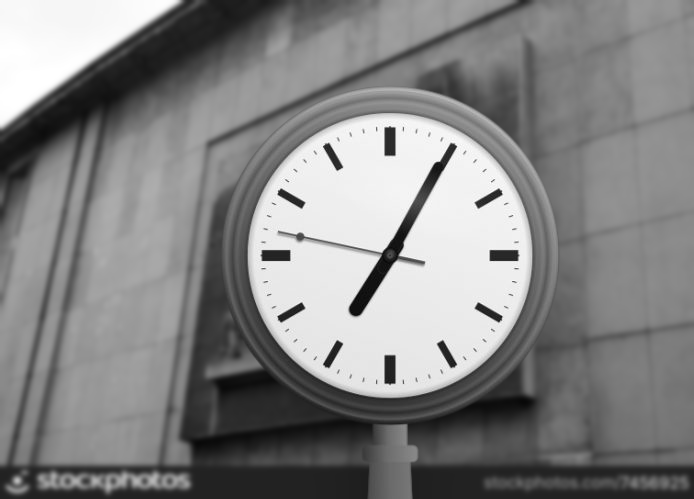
7:04:47
